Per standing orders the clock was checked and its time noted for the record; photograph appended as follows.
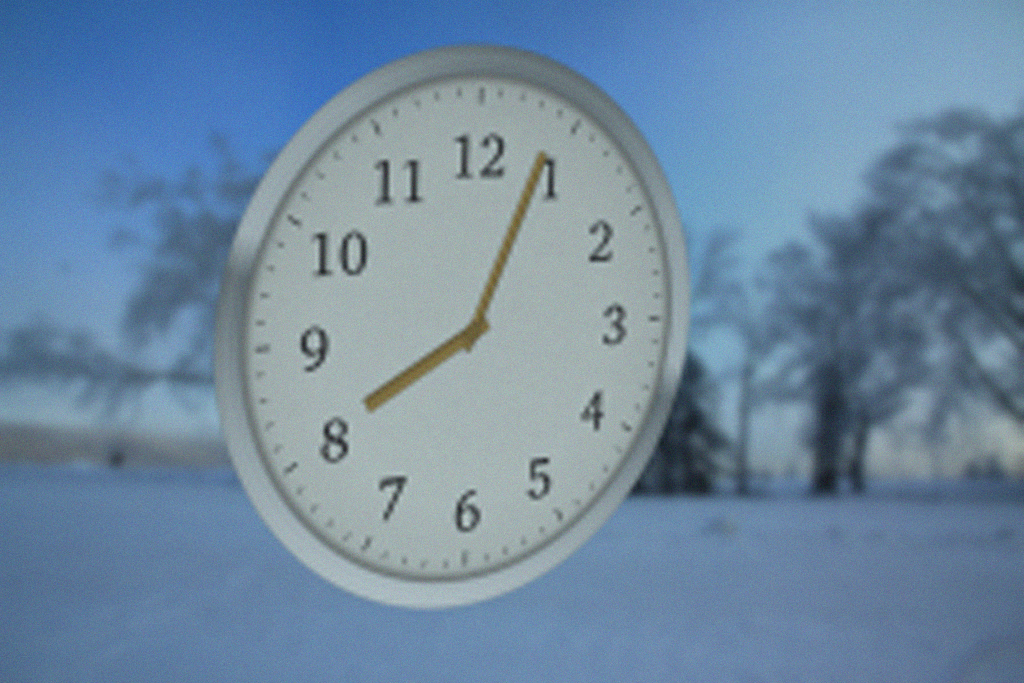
8:04
